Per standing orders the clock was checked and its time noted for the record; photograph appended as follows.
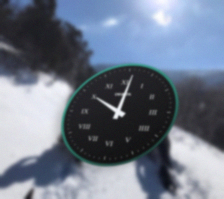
10:01
